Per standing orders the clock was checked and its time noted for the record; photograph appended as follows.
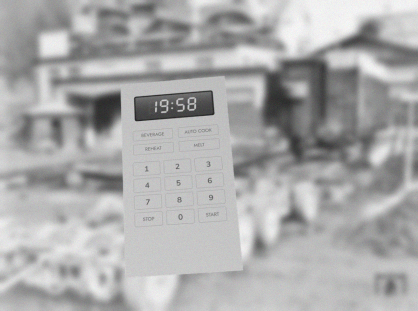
19:58
